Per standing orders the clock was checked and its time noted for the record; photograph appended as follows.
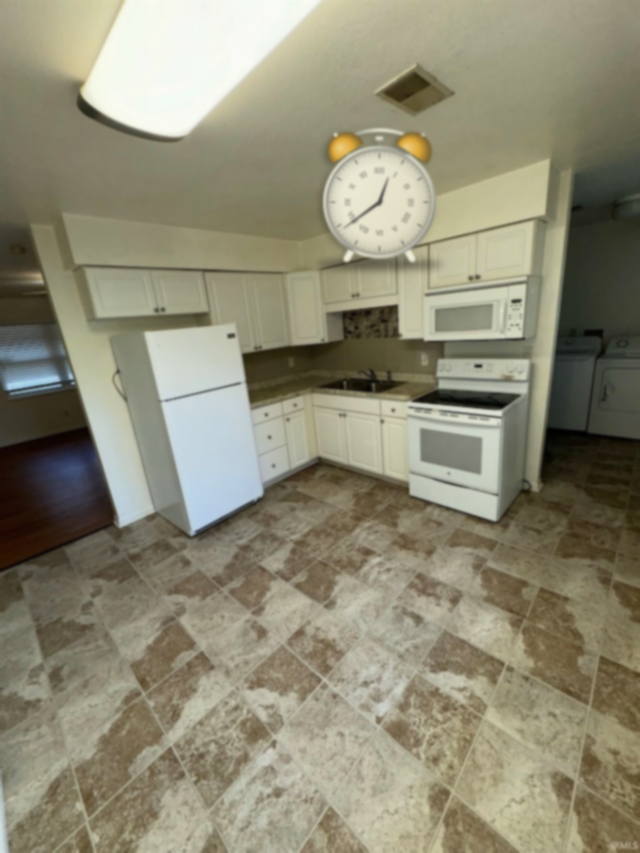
12:39
